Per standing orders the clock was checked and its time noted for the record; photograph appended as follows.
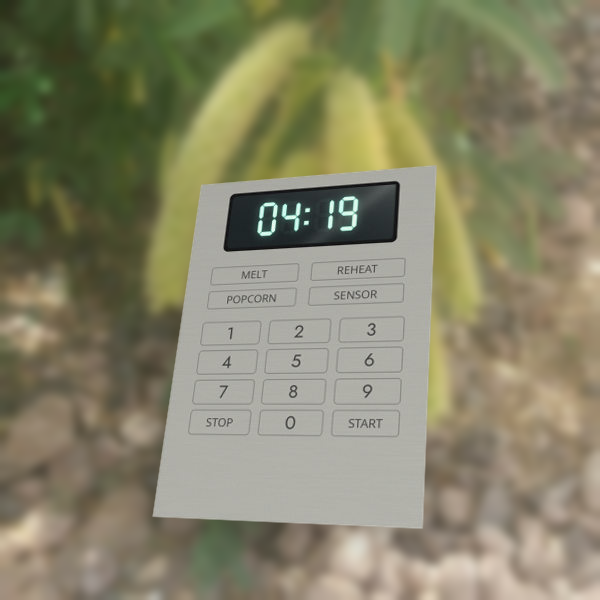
4:19
